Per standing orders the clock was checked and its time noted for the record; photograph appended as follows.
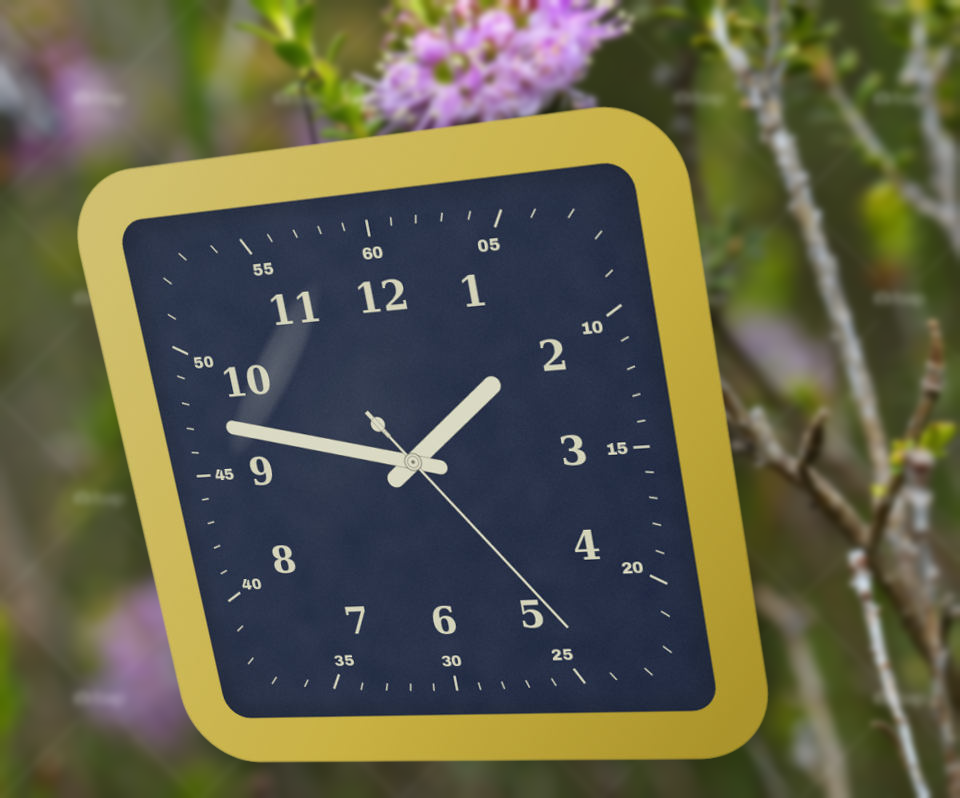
1:47:24
